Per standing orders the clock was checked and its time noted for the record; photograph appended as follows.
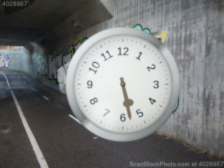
5:28
